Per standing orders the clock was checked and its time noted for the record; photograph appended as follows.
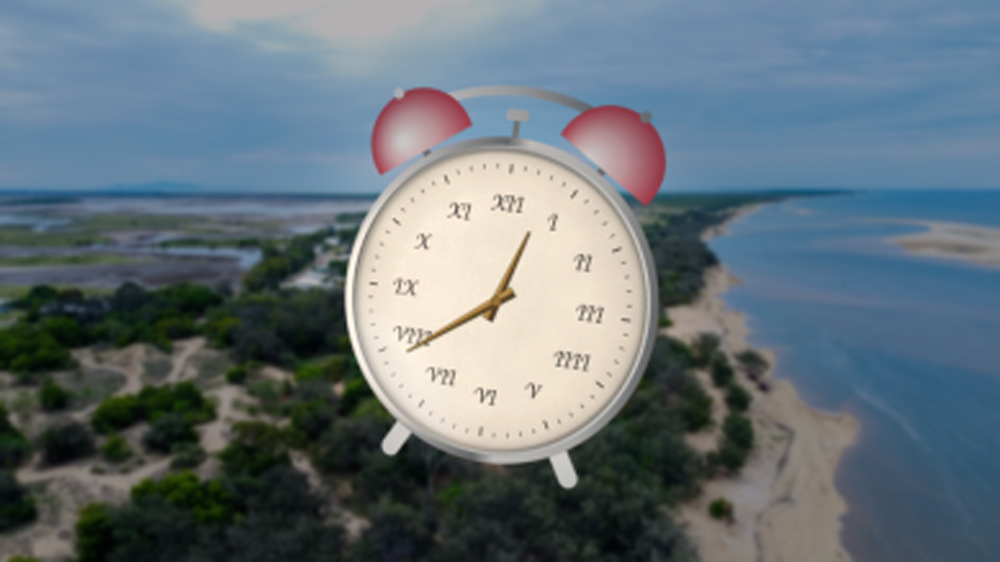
12:39
